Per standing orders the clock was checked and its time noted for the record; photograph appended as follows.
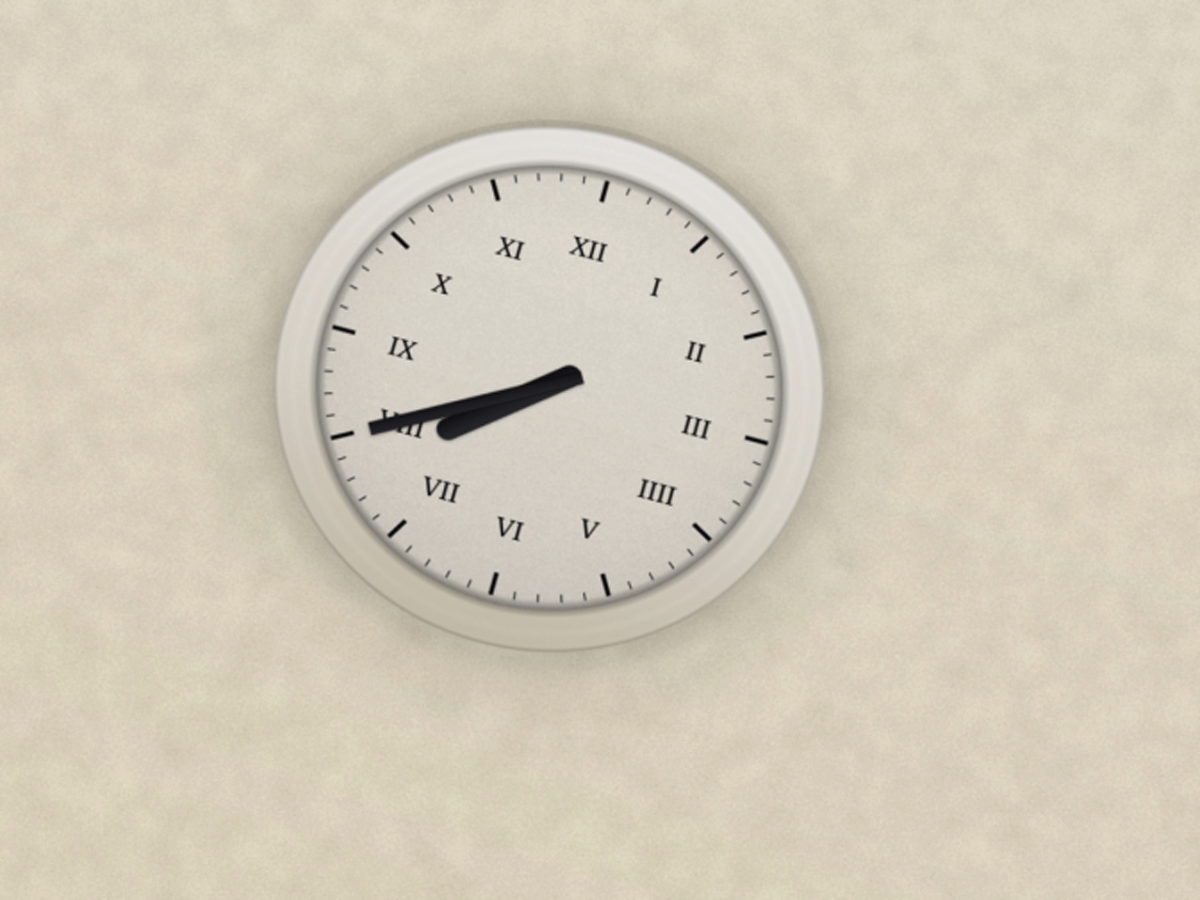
7:40
